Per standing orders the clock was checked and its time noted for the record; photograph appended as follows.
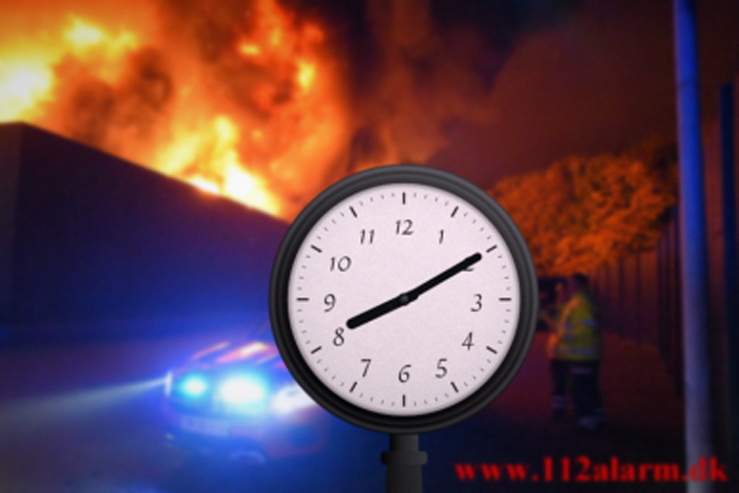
8:10
